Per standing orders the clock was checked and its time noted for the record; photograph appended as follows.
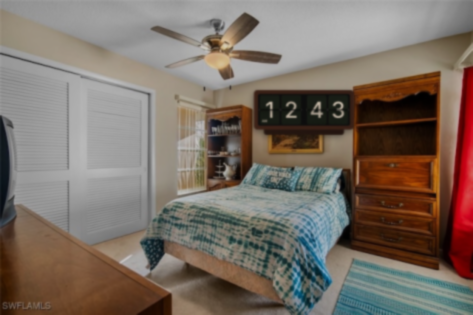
12:43
